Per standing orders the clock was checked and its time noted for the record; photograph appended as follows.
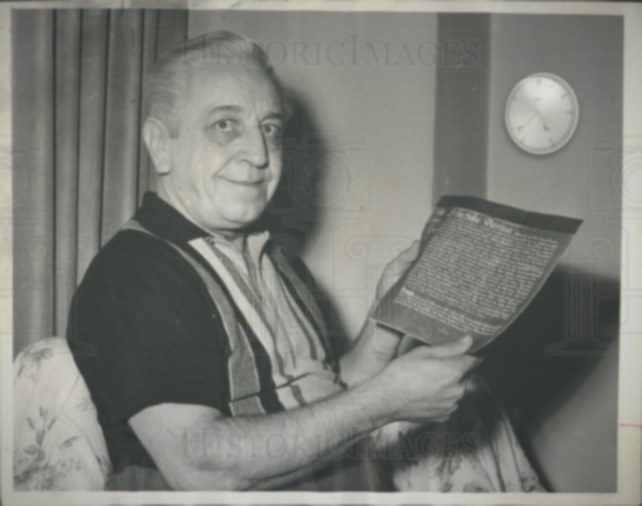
4:38
